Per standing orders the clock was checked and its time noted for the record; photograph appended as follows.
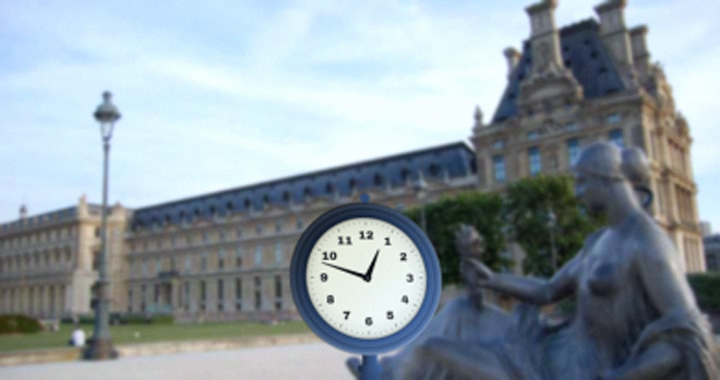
12:48
